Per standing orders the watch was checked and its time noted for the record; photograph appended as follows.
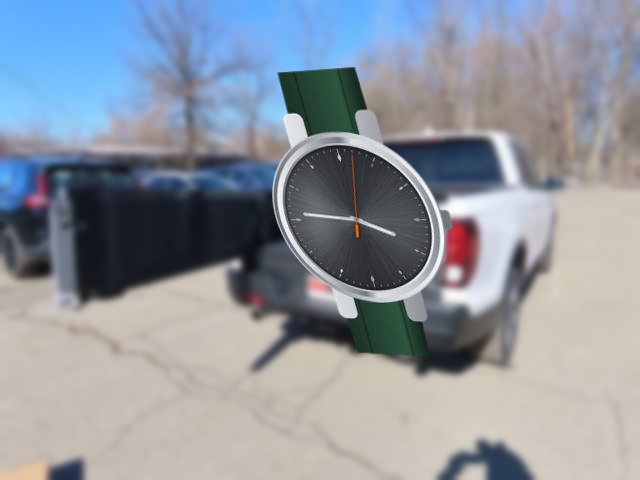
3:46:02
